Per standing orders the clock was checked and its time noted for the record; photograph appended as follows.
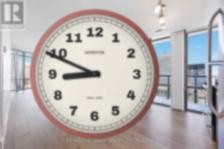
8:49
